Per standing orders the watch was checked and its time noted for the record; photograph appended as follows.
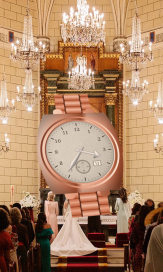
3:36
